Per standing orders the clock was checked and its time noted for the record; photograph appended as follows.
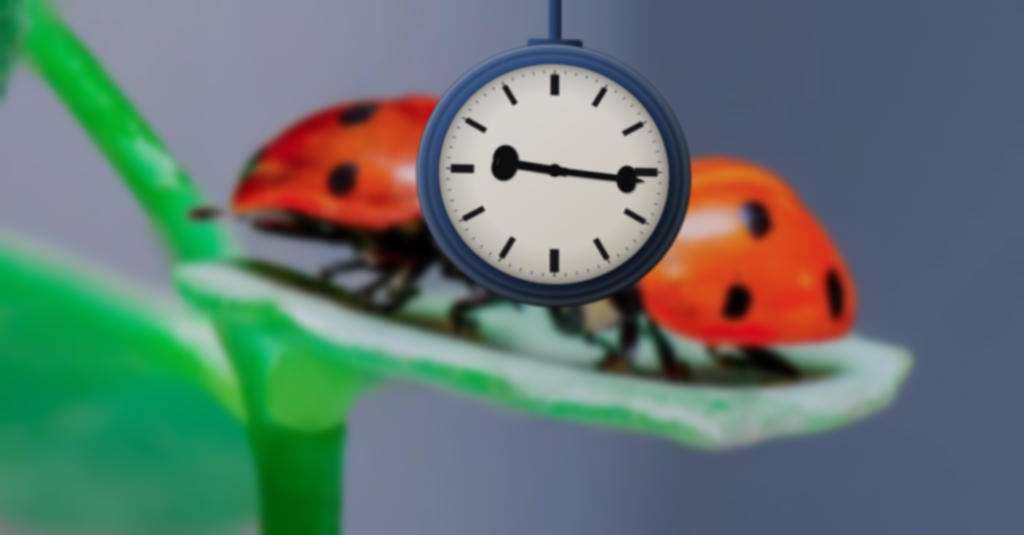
9:16
